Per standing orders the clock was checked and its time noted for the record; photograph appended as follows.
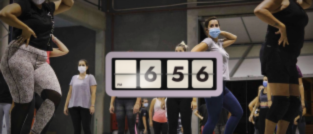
6:56
